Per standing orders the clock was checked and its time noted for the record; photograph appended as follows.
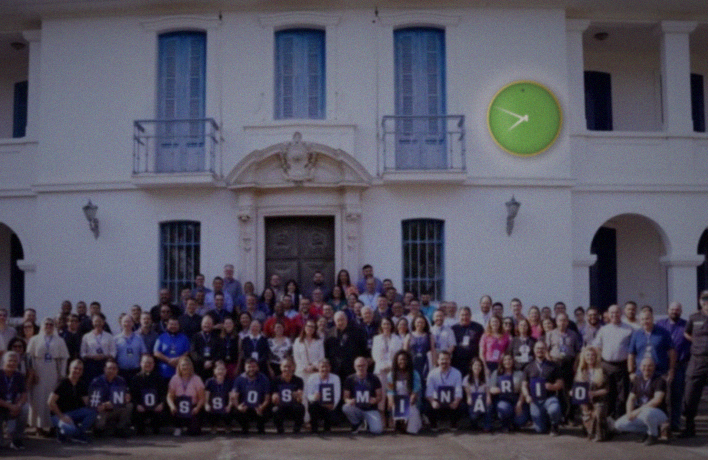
7:49
